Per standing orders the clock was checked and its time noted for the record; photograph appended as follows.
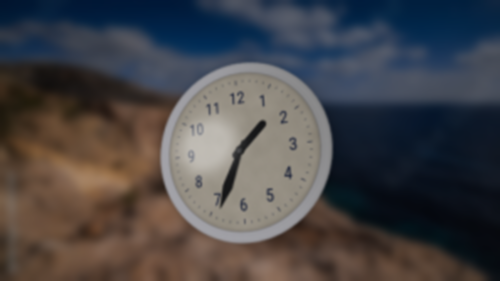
1:34
